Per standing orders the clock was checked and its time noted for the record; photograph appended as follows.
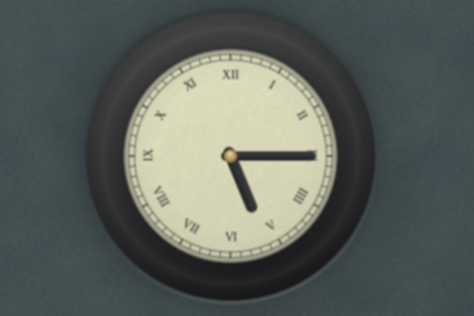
5:15
